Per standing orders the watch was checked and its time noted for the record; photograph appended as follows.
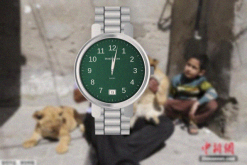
12:02
